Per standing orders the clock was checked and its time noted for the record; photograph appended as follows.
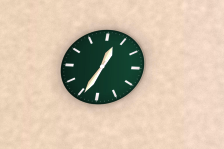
12:34
